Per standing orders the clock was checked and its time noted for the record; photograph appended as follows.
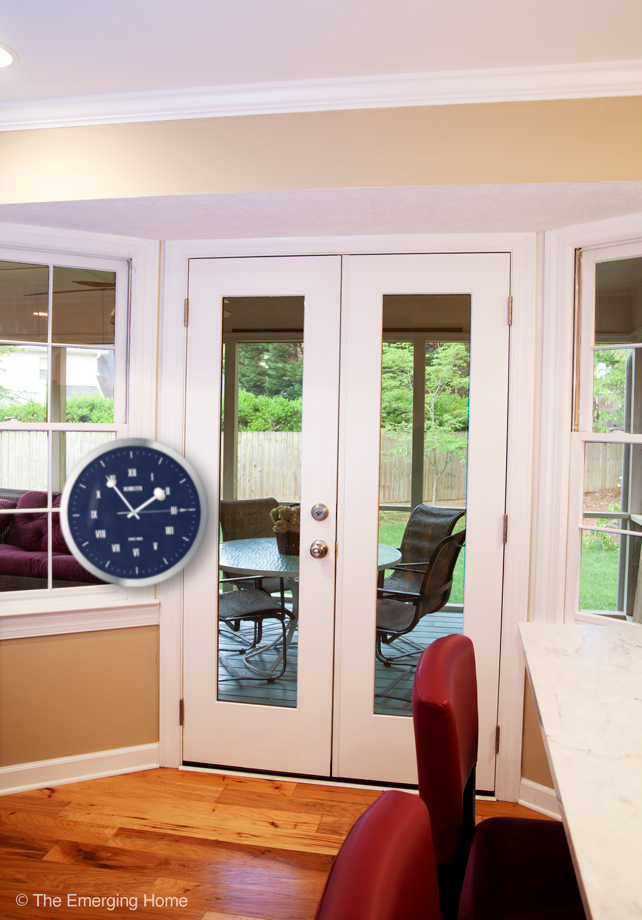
1:54:15
